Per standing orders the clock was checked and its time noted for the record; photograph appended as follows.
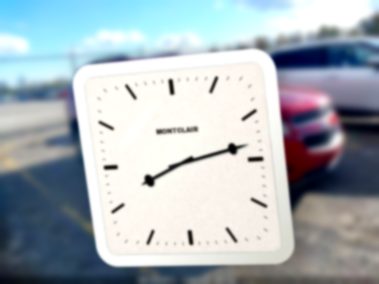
8:13
